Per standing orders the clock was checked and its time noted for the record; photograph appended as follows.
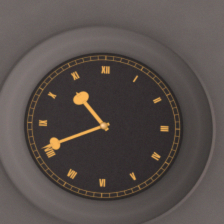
10:41
